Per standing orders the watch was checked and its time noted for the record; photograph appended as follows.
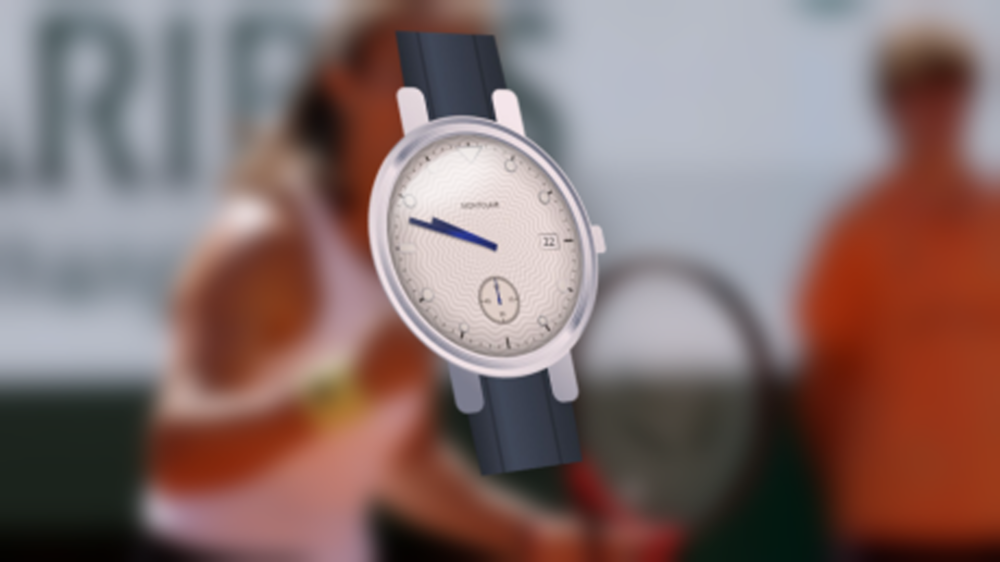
9:48
